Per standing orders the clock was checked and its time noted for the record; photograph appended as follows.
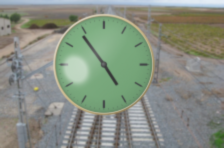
4:54
